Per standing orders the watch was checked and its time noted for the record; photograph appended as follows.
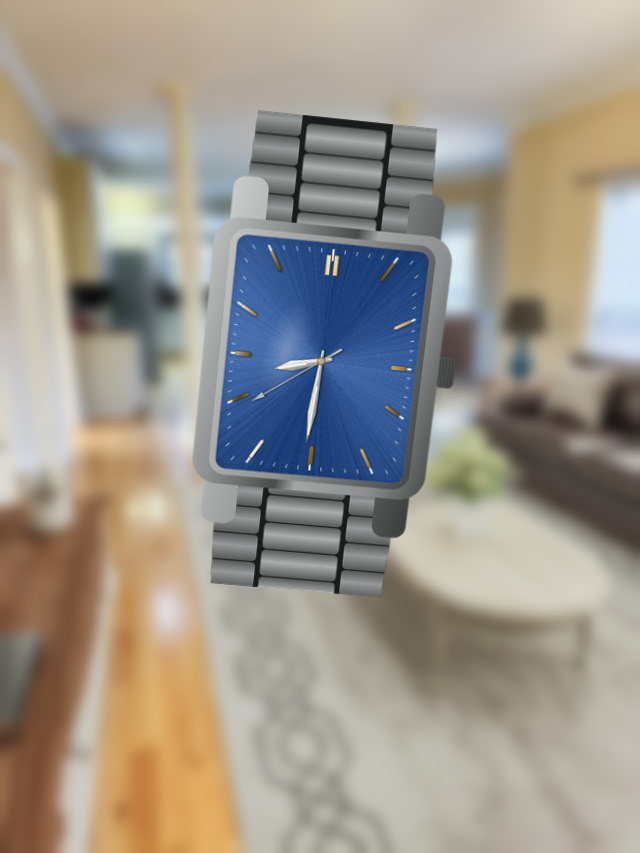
8:30:39
